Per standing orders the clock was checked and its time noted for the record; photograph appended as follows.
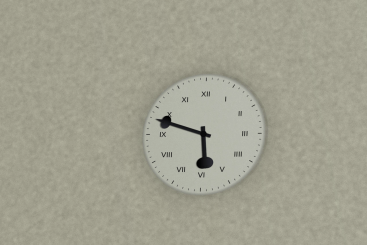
5:48
